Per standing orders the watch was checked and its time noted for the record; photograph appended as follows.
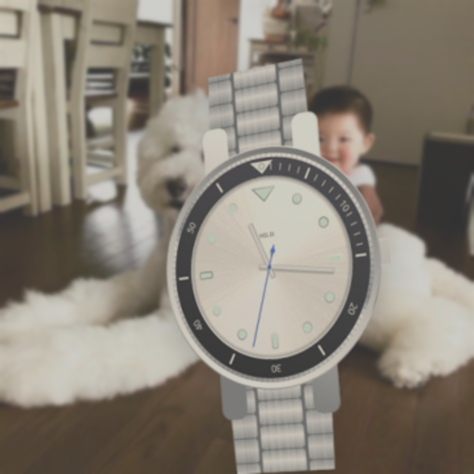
11:16:33
